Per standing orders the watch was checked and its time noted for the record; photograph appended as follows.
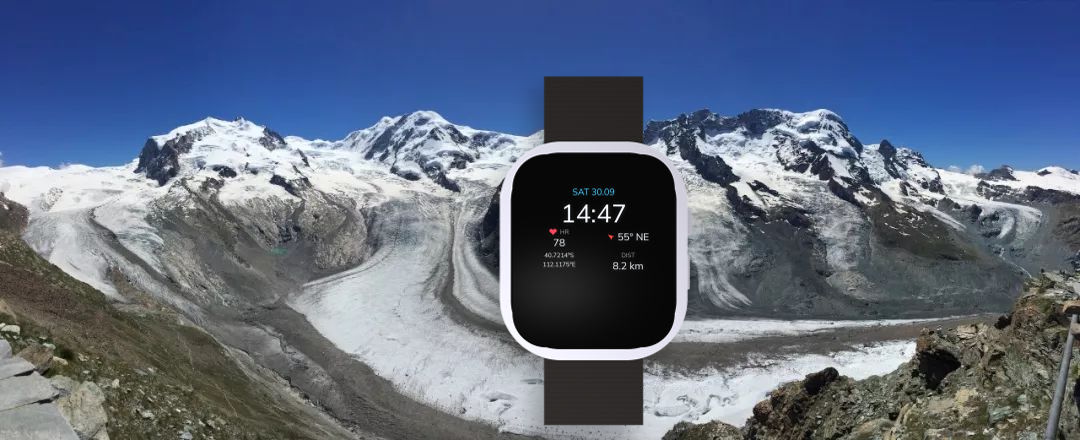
14:47
